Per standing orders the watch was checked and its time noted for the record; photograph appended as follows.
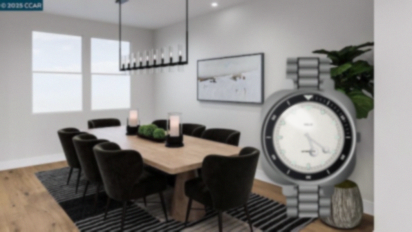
5:21
